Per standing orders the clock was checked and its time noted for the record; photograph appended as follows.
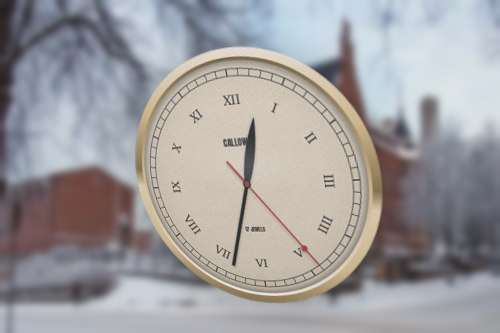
12:33:24
